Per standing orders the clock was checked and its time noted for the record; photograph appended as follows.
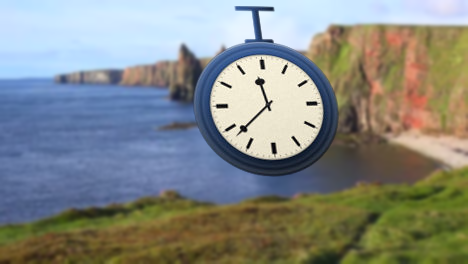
11:38
